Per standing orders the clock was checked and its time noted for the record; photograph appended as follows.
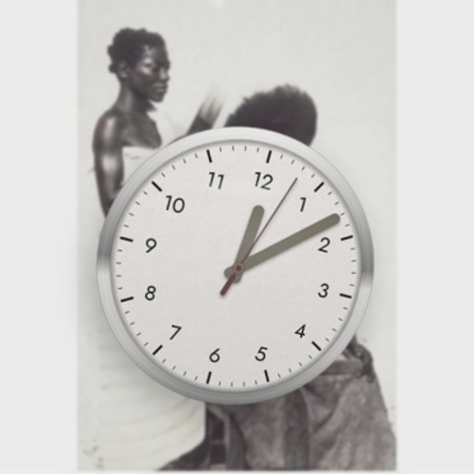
12:08:03
